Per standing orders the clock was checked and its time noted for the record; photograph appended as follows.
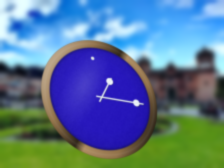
1:17
